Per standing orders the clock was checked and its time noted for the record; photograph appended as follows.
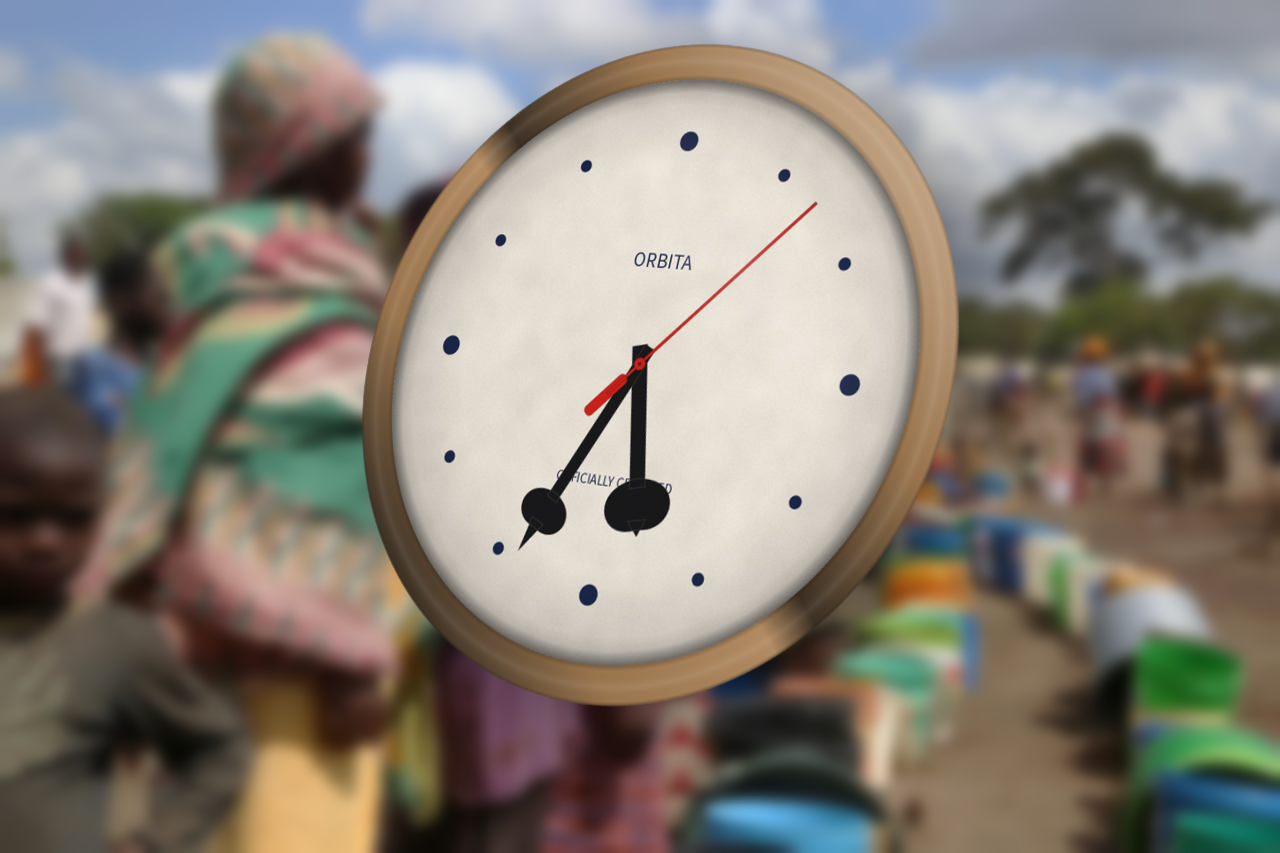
5:34:07
